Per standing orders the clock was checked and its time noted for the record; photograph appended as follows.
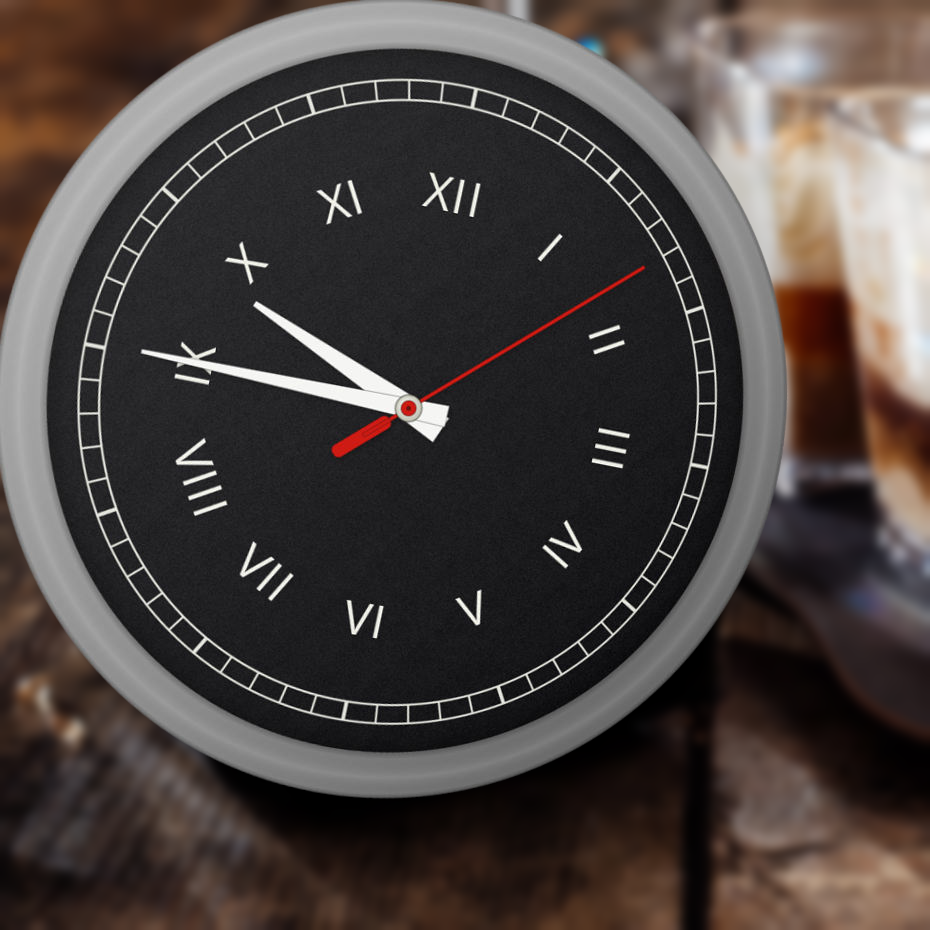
9:45:08
